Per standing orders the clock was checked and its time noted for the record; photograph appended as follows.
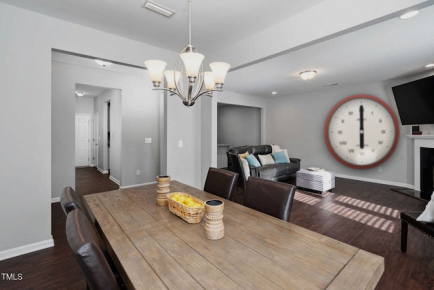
6:00
